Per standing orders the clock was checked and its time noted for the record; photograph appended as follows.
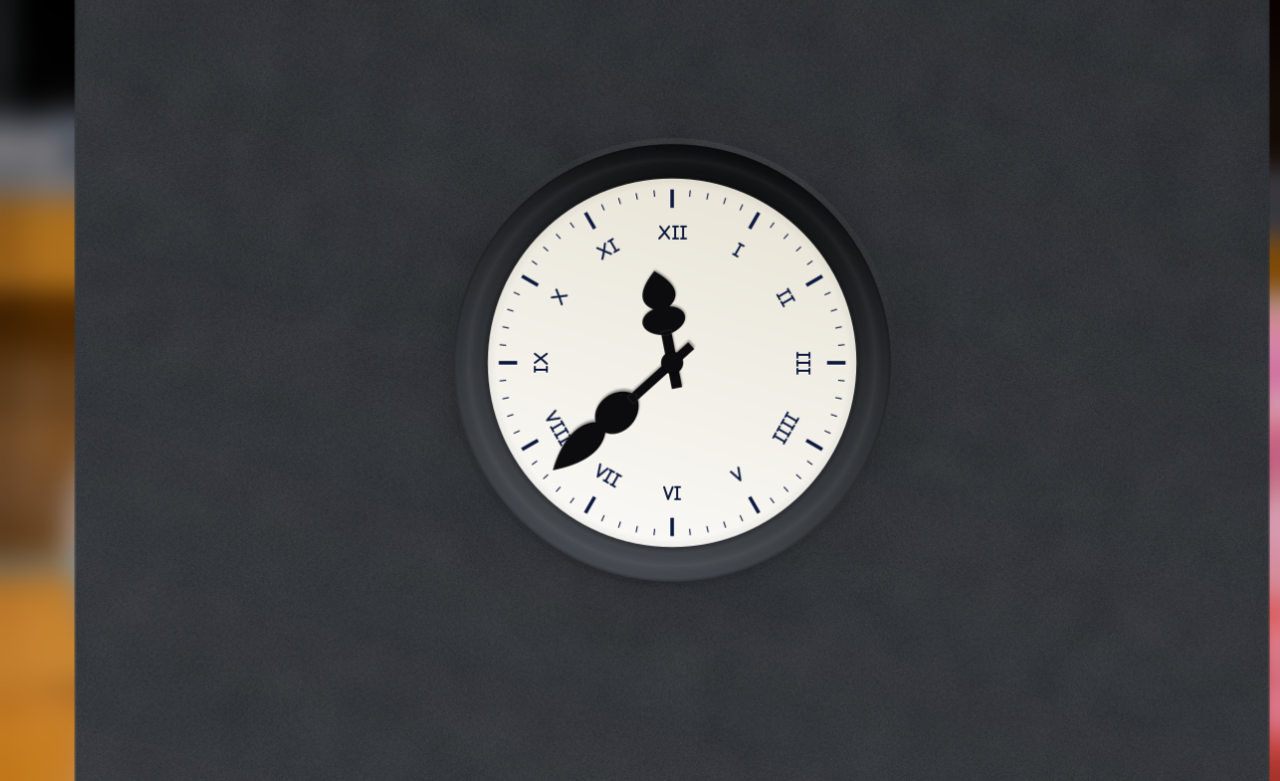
11:38
